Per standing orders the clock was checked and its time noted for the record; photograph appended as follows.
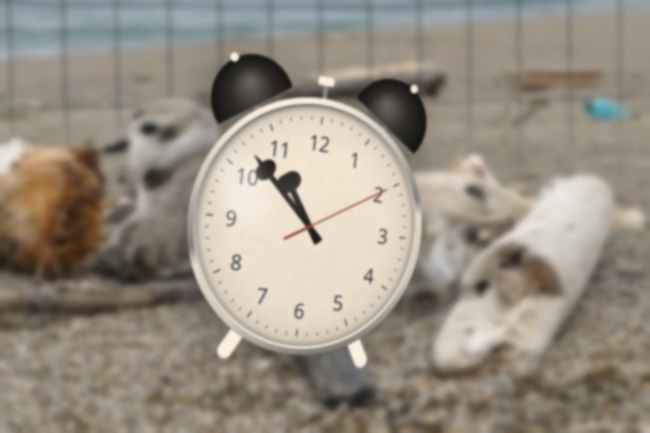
10:52:10
